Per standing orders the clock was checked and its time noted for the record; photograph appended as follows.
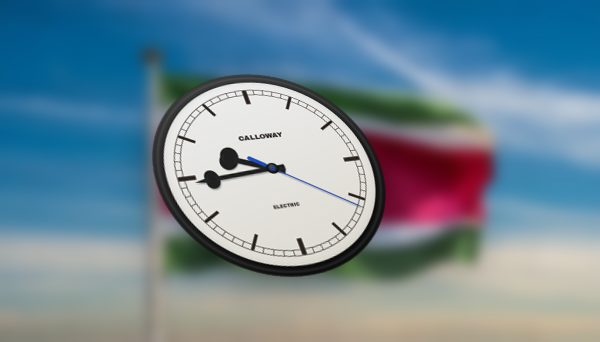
9:44:21
